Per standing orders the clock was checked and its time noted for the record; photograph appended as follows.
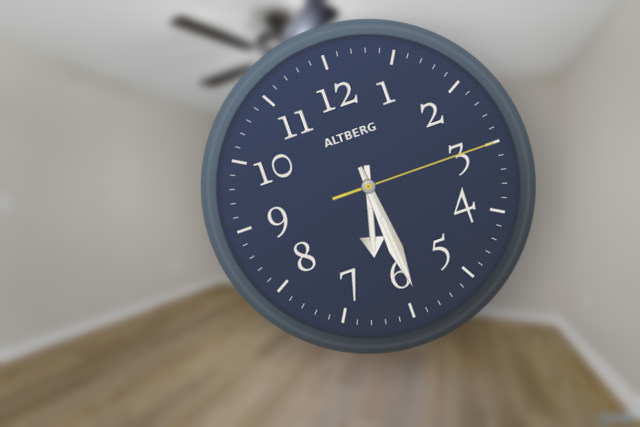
6:29:15
